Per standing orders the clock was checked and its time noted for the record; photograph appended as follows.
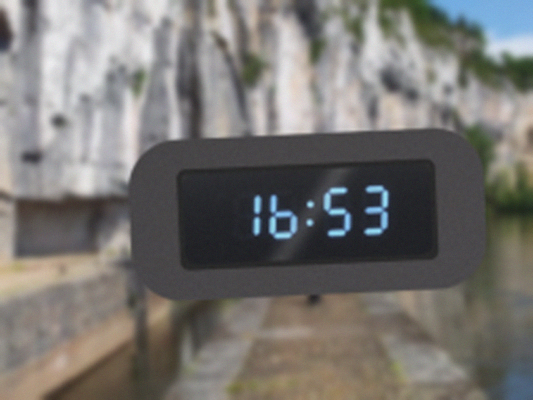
16:53
